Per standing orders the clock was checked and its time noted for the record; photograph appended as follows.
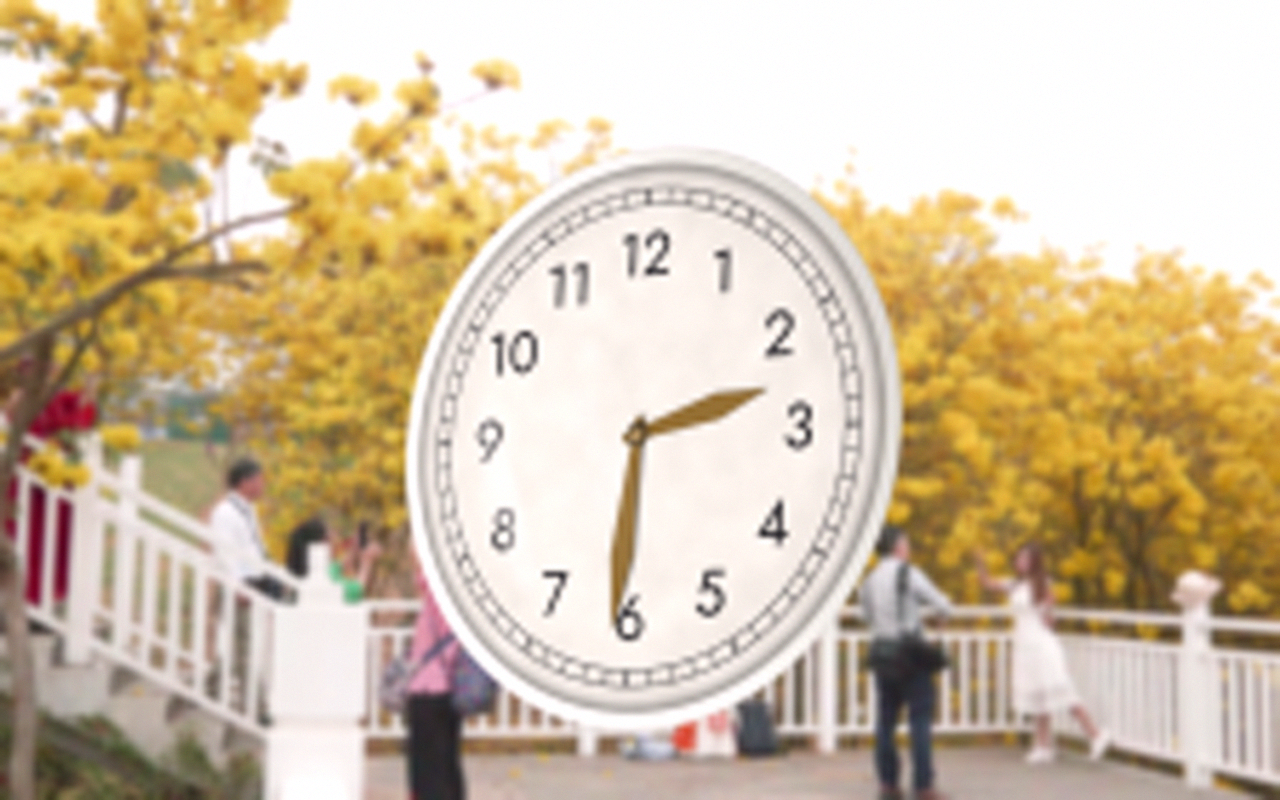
2:31
